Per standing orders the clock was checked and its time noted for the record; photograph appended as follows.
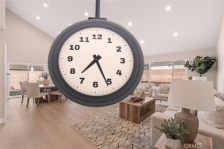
7:26
